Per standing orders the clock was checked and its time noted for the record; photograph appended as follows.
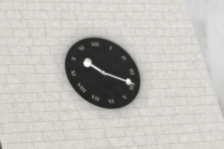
10:19
